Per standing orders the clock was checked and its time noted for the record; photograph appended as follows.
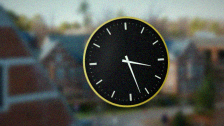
3:27
